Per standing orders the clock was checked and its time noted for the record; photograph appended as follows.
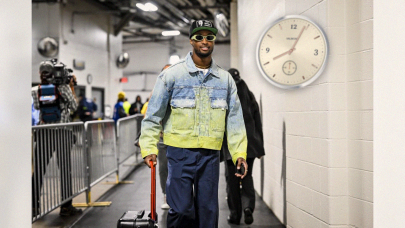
8:04
